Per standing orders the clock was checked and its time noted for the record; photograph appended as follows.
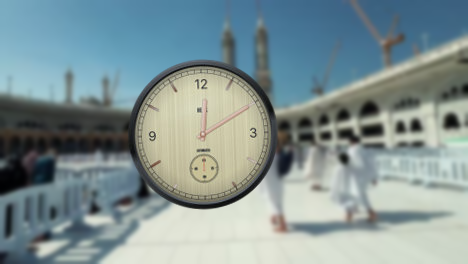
12:10
